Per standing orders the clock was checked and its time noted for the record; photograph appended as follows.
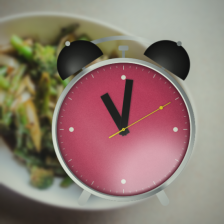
11:01:10
